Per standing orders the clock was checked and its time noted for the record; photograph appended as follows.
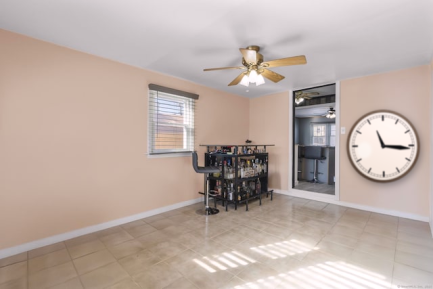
11:16
